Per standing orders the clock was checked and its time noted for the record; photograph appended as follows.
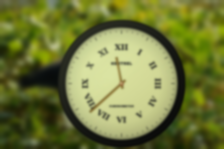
11:38
